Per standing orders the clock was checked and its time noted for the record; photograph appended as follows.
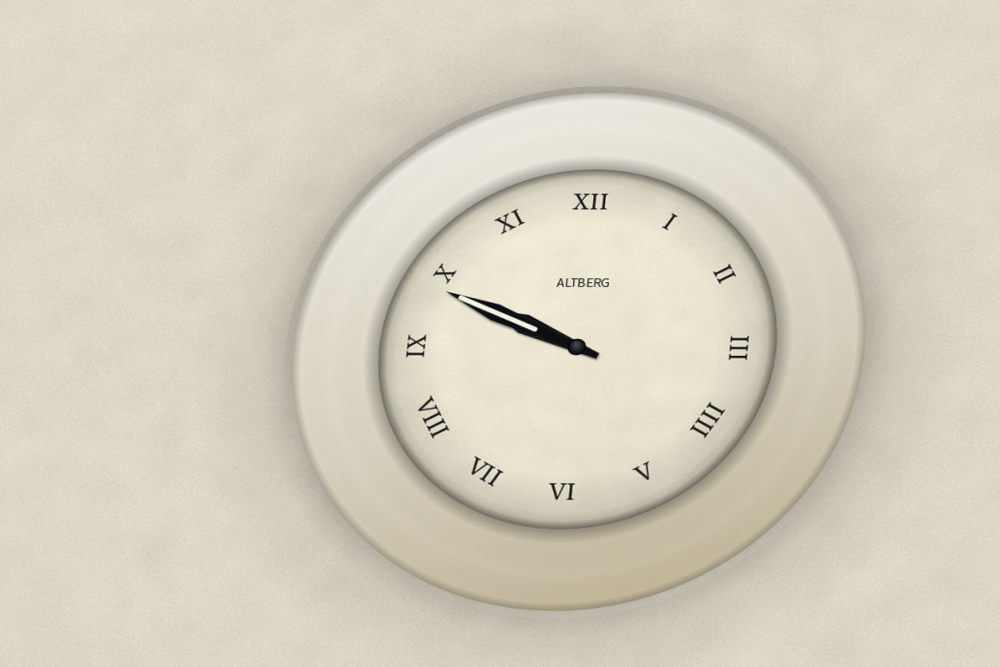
9:49
